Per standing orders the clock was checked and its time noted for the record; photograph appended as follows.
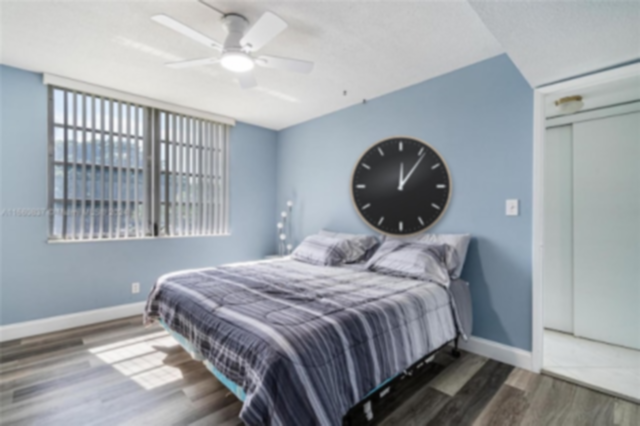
12:06
